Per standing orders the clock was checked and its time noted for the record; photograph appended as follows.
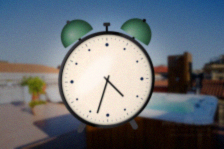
4:33
